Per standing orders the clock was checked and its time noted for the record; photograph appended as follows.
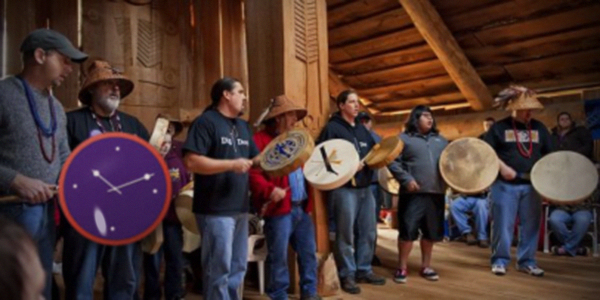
10:11
